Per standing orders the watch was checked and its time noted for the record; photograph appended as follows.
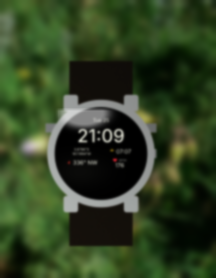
21:09
